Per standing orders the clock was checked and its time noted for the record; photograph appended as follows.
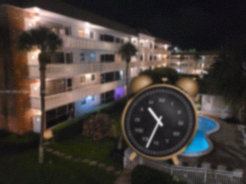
10:33
